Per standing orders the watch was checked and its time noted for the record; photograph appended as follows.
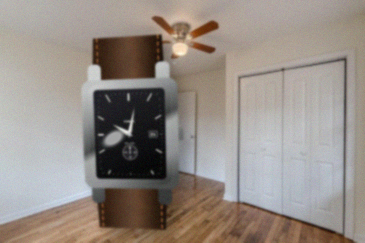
10:02
